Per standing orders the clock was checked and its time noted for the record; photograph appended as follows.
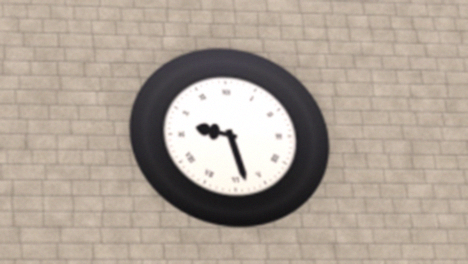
9:28
